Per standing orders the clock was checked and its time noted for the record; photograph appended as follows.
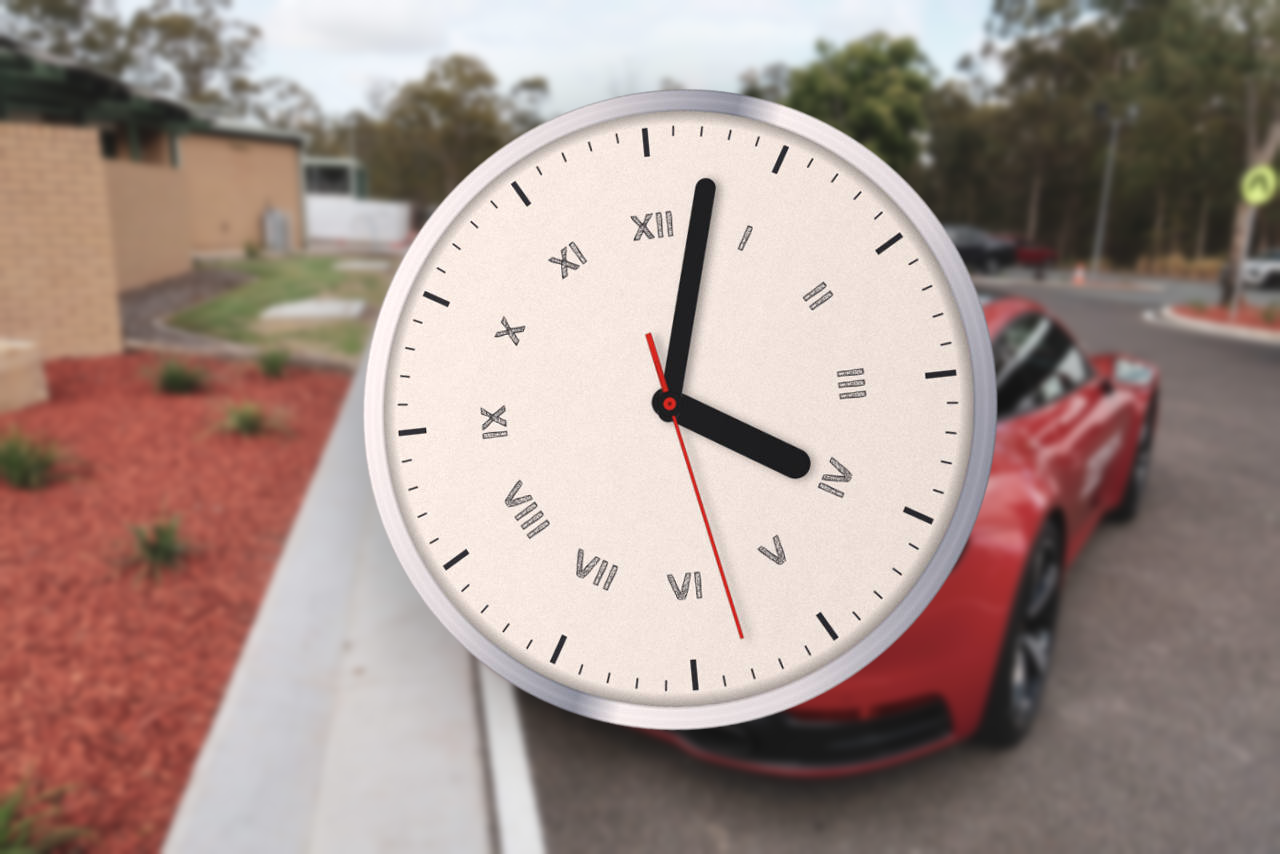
4:02:28
